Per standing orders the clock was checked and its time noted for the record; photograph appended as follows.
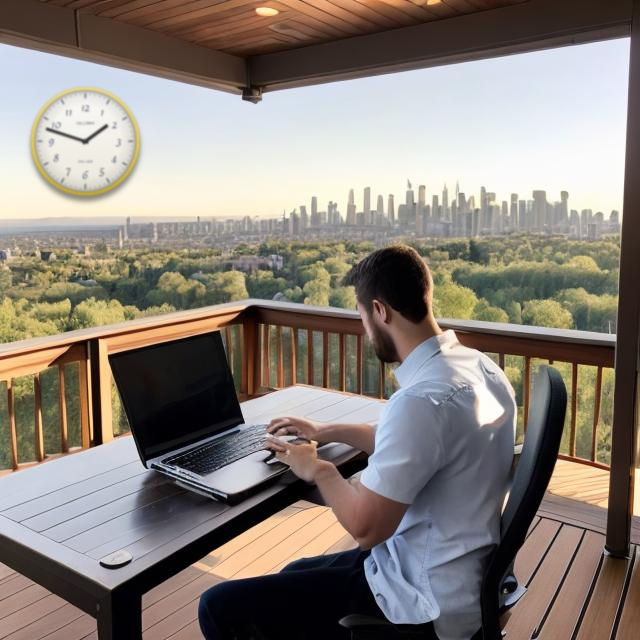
1:48
